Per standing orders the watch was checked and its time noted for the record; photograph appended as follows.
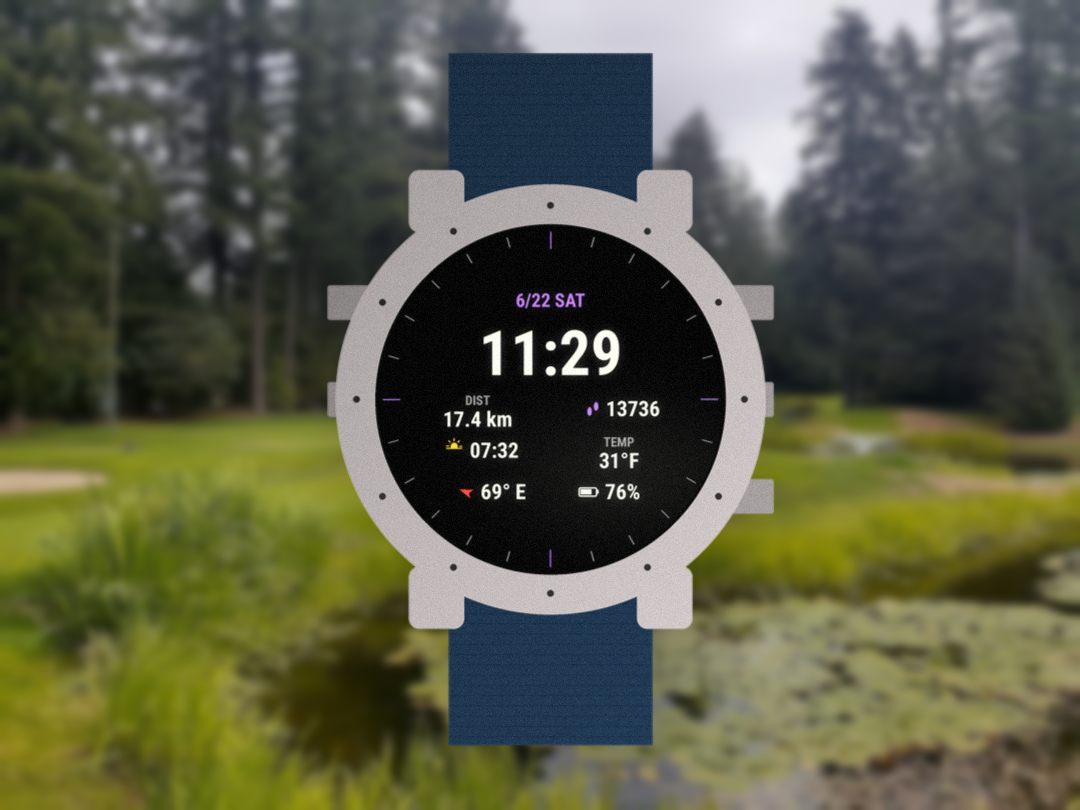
11:29
